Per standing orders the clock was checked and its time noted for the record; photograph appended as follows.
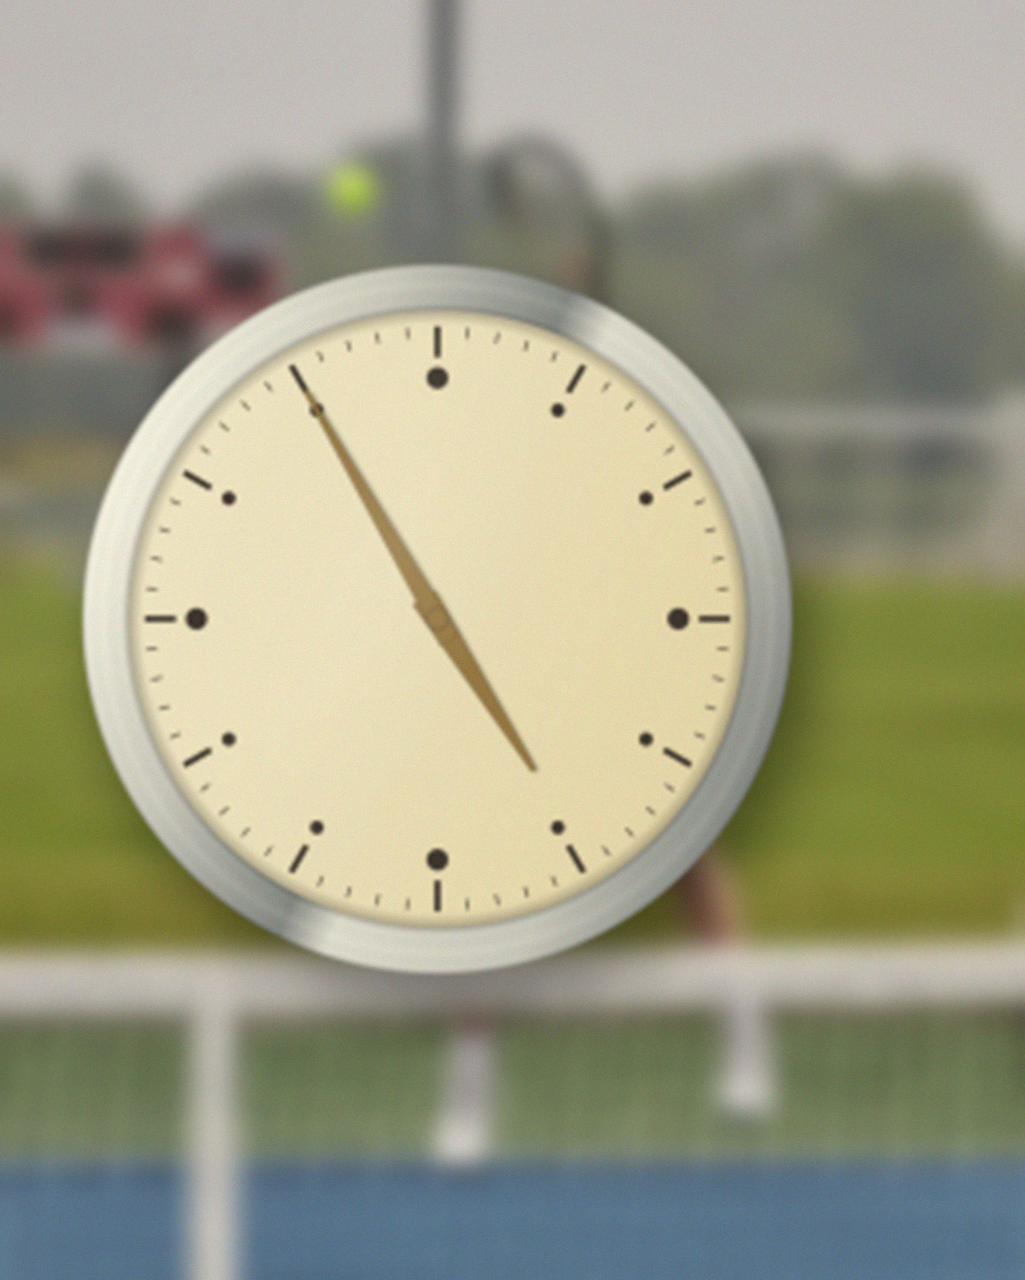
4:55
